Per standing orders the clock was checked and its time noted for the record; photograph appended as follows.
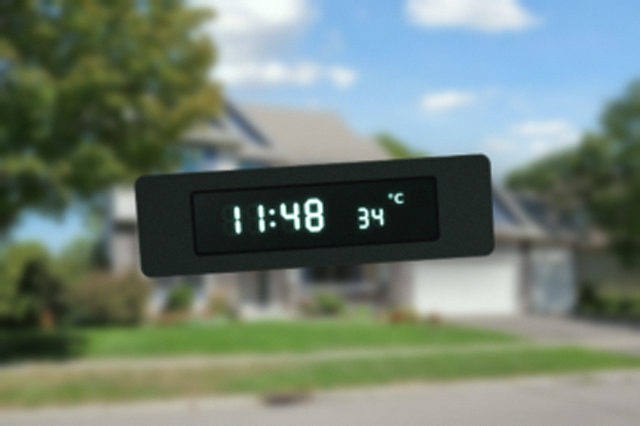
11:48
